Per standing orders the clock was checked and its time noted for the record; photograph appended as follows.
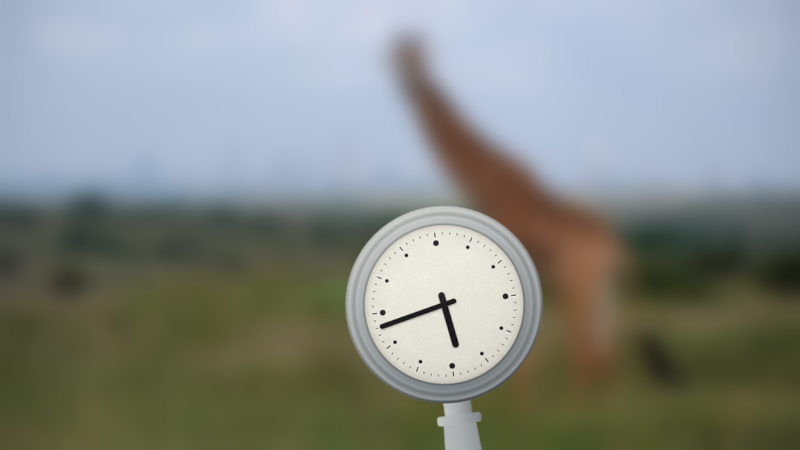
5:43
